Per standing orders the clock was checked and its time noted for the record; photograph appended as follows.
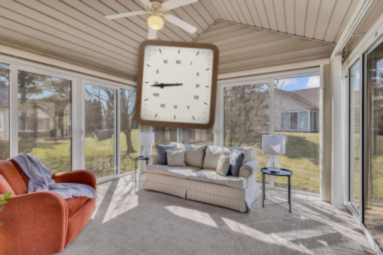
8:44
